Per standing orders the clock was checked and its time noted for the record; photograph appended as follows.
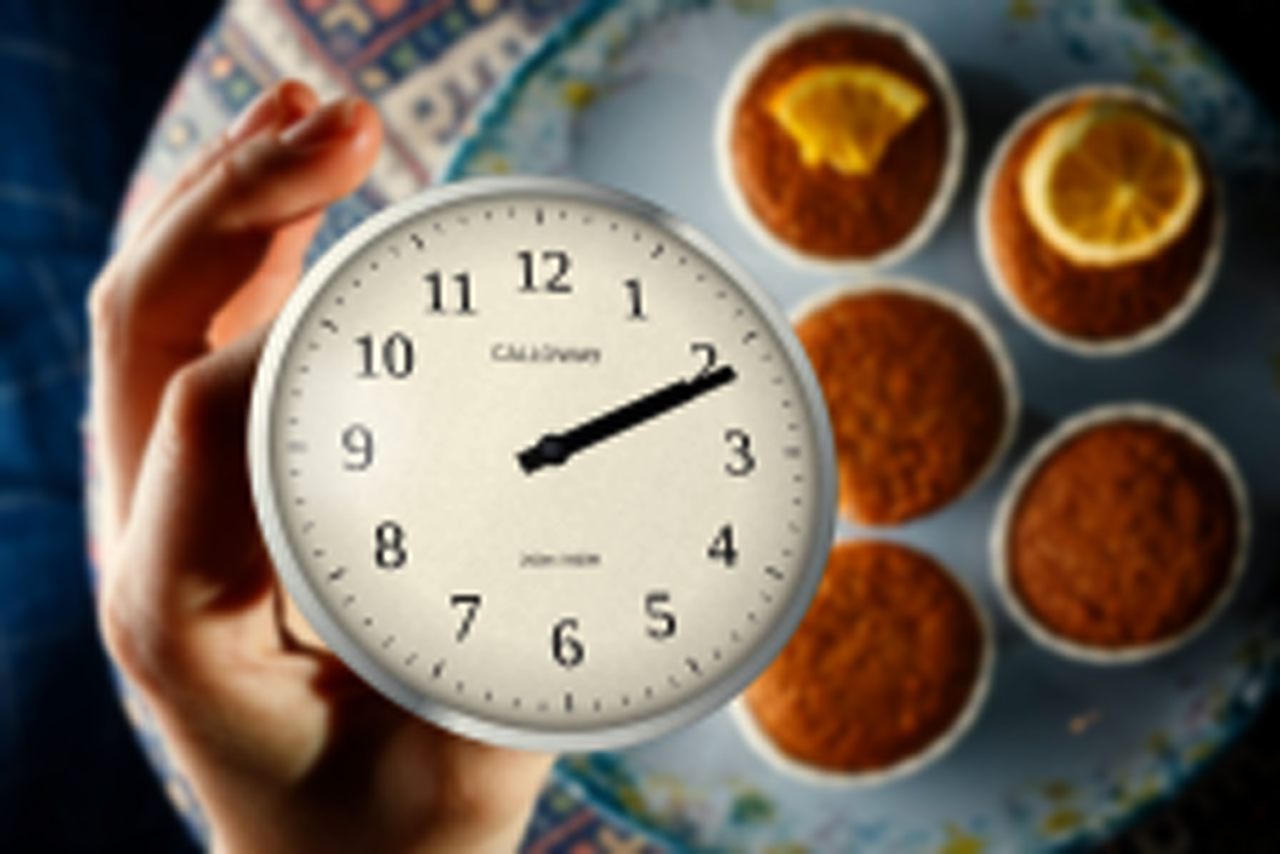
2:11
